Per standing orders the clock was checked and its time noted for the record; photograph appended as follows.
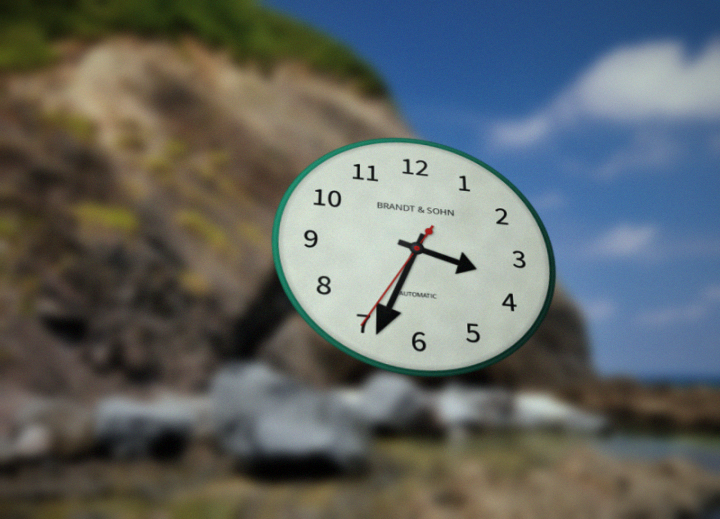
3:33:35
